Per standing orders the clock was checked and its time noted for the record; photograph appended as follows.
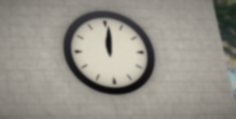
12:01
